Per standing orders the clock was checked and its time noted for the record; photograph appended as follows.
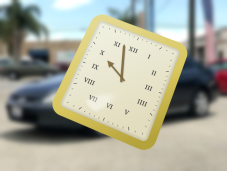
9:57
